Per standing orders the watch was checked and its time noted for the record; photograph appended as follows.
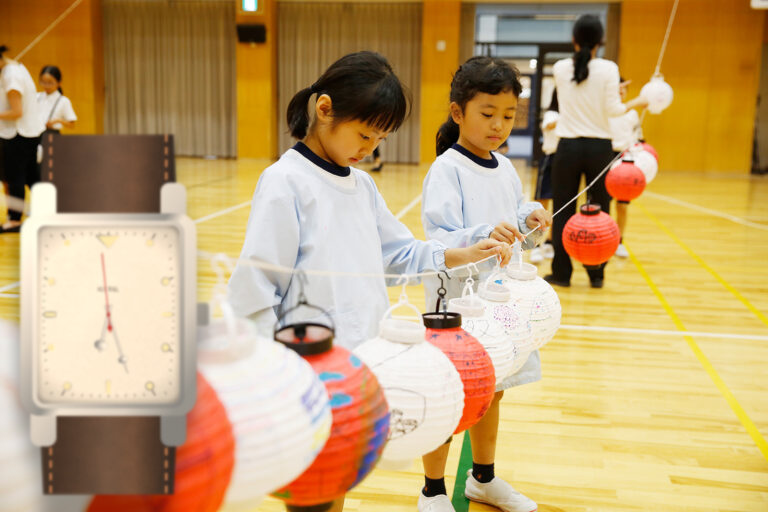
6:26:59
